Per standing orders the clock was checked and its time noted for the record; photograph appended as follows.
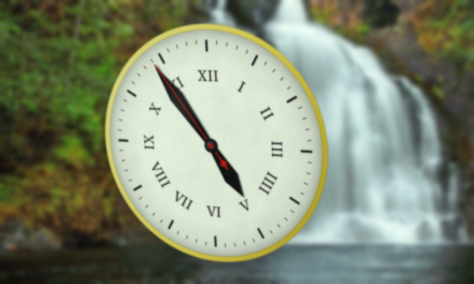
4:53:54
